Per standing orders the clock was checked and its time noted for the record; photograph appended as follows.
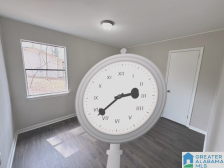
2:38
